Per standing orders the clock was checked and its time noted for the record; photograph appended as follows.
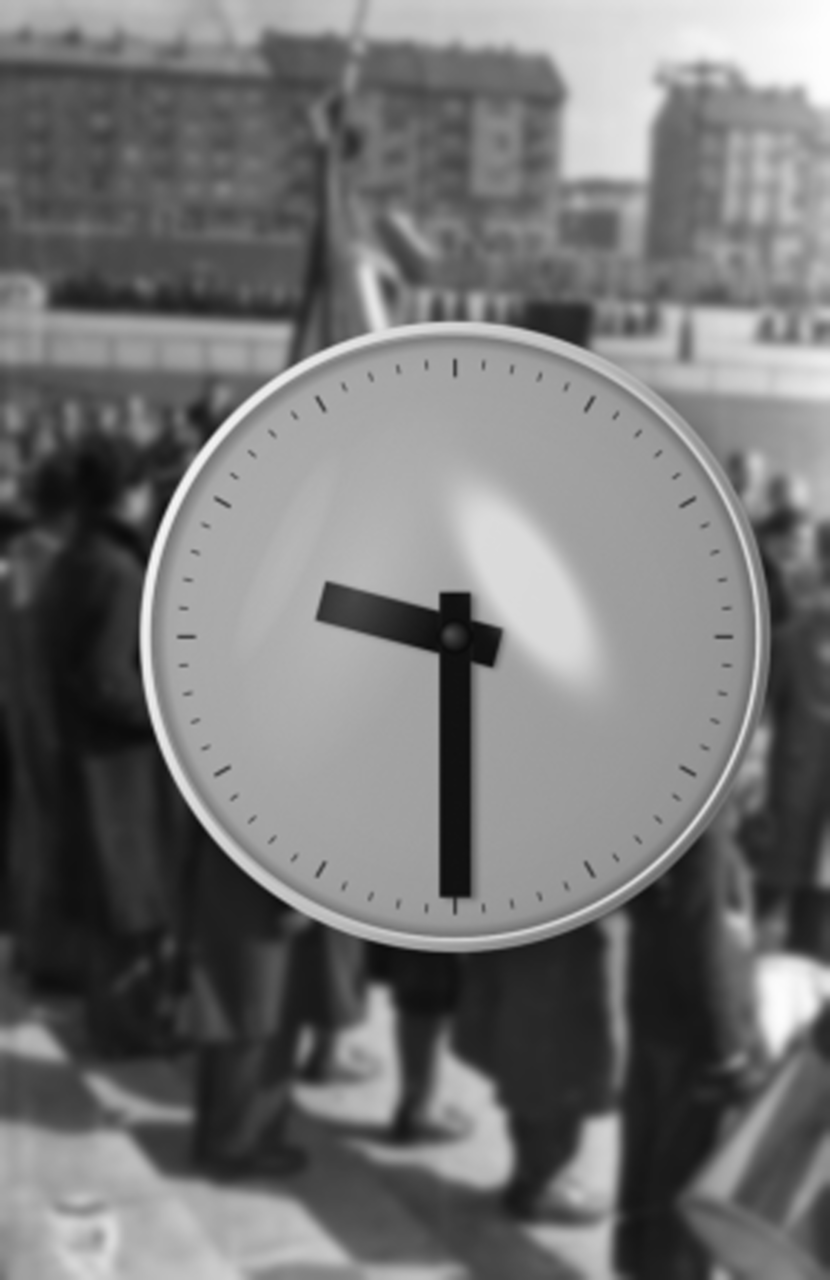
9:30
